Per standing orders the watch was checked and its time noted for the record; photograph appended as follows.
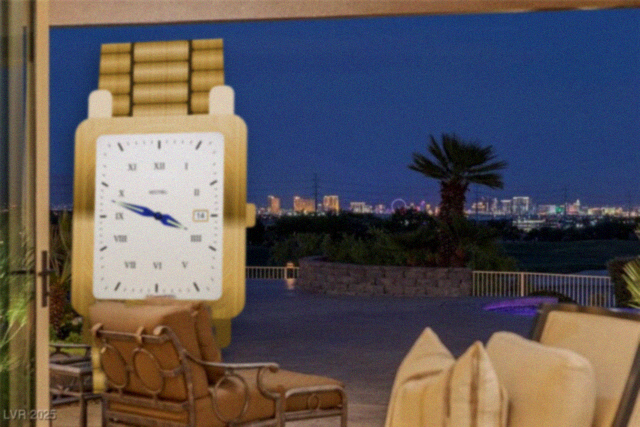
3:48
